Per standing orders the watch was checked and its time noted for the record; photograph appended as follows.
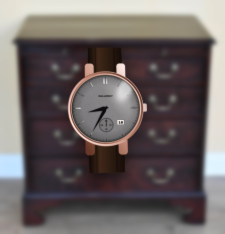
8:35
